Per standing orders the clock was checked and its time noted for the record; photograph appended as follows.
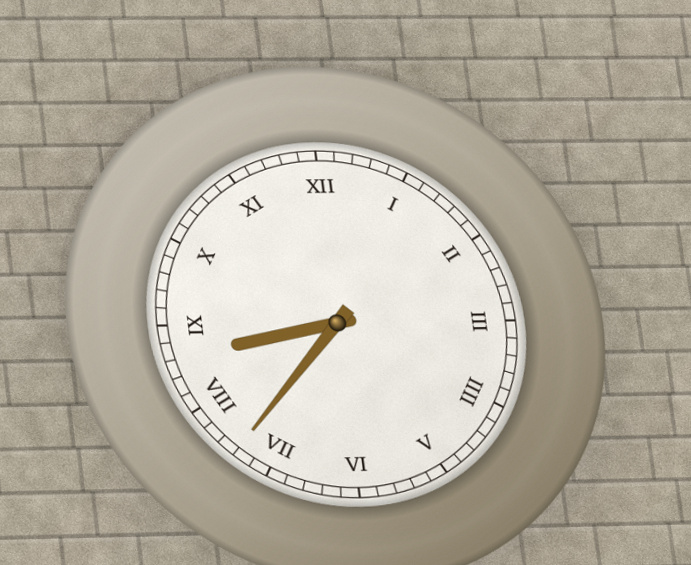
8:37
